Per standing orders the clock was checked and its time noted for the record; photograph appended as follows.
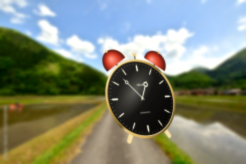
12:53
